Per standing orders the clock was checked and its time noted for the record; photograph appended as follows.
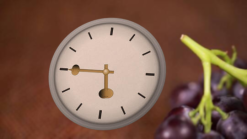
5:45
